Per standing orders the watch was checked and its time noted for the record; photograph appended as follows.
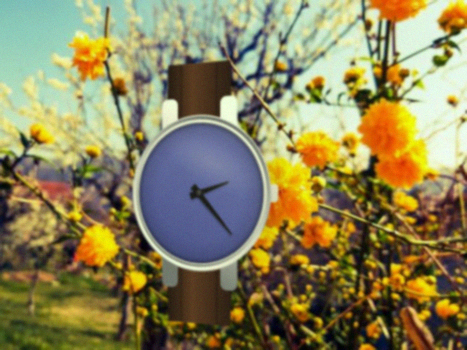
2:23
